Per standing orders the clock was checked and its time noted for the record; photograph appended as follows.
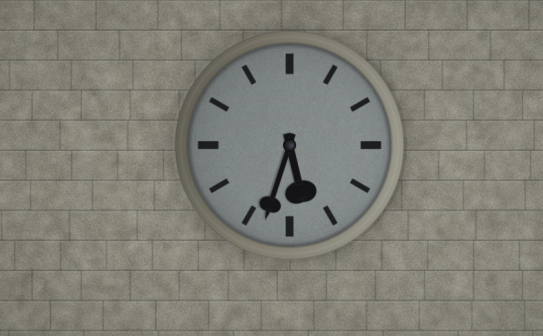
5:33
